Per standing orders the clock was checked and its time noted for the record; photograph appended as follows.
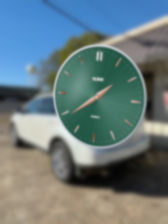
1:39
